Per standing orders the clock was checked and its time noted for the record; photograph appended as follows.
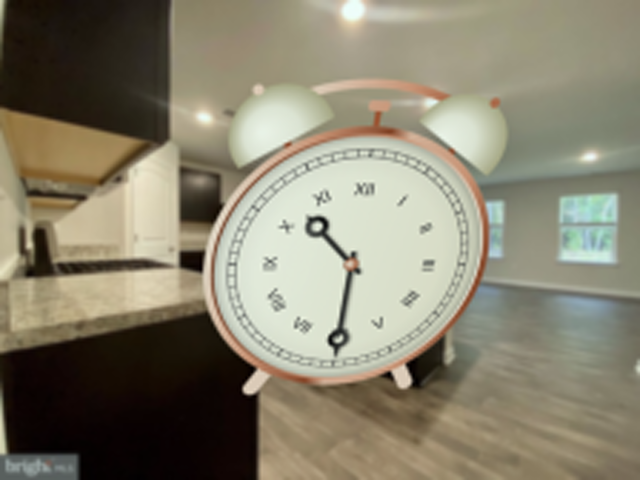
10:30
